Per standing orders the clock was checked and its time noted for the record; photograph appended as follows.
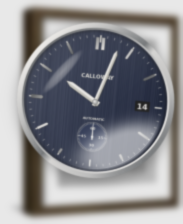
10:03
